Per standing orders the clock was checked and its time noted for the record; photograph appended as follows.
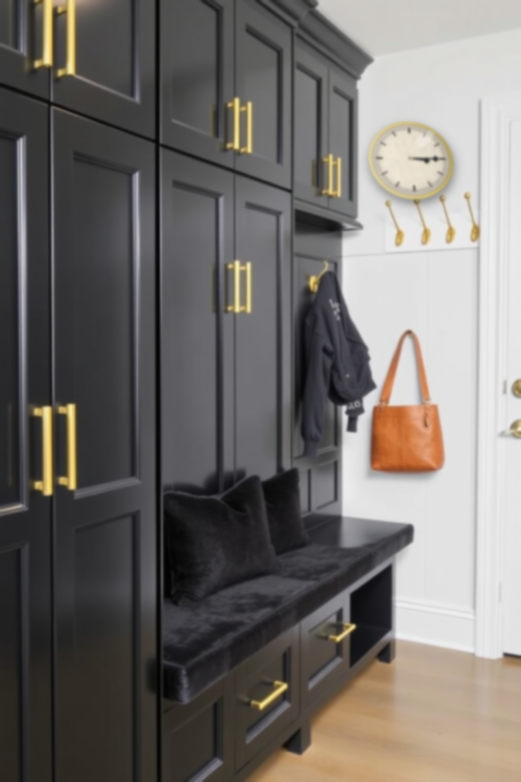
3:15
